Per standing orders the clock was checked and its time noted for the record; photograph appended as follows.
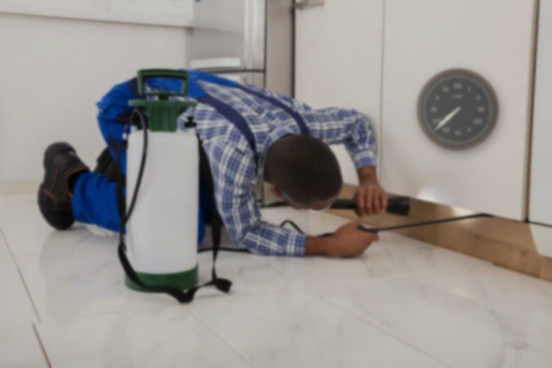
7:38
